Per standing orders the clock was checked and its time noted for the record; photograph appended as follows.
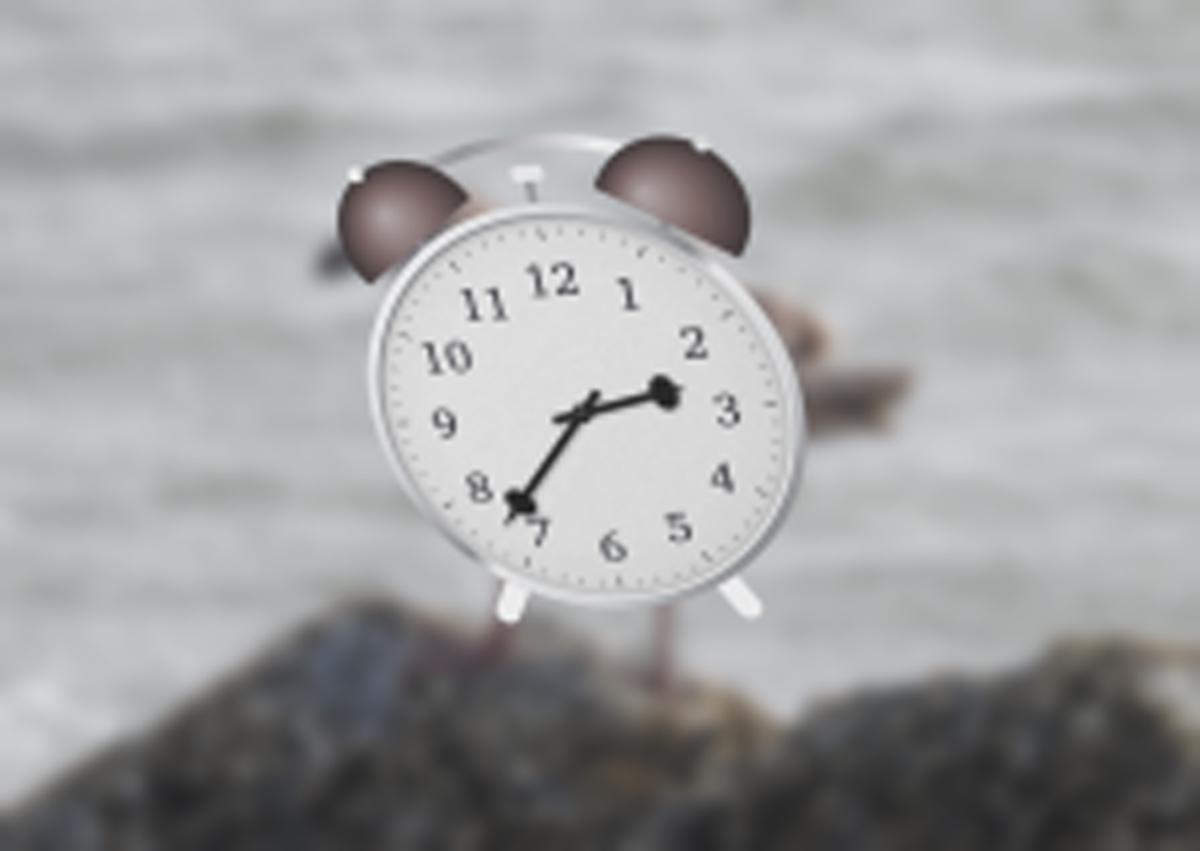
2:37
